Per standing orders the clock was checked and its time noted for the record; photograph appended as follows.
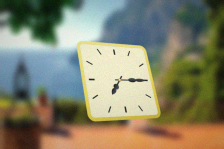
7:15
